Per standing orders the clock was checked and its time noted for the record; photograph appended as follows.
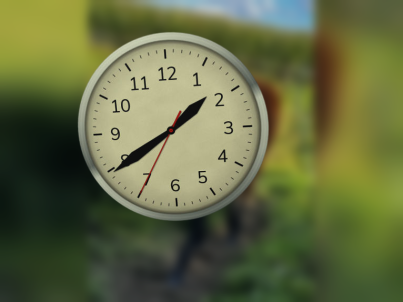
1:39:35
